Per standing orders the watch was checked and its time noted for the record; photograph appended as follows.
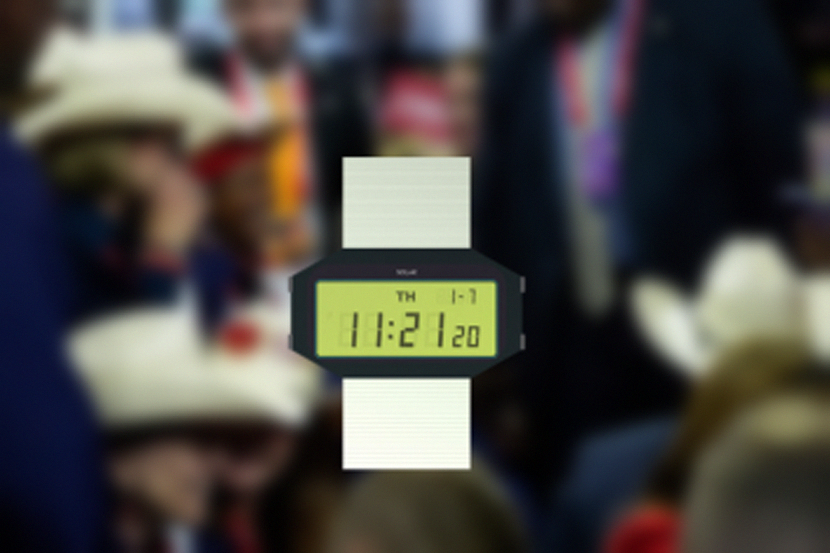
11:21:20
